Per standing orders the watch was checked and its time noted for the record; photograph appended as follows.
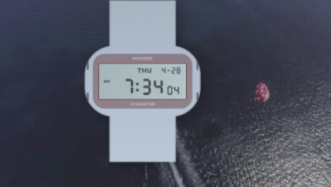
7:34:04
